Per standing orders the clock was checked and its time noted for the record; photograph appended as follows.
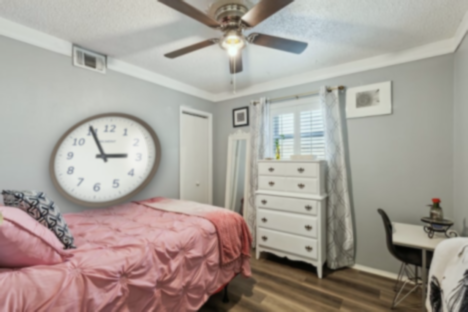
2:55
